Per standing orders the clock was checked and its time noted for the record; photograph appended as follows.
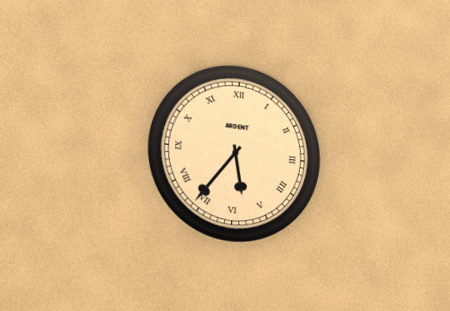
5:36
